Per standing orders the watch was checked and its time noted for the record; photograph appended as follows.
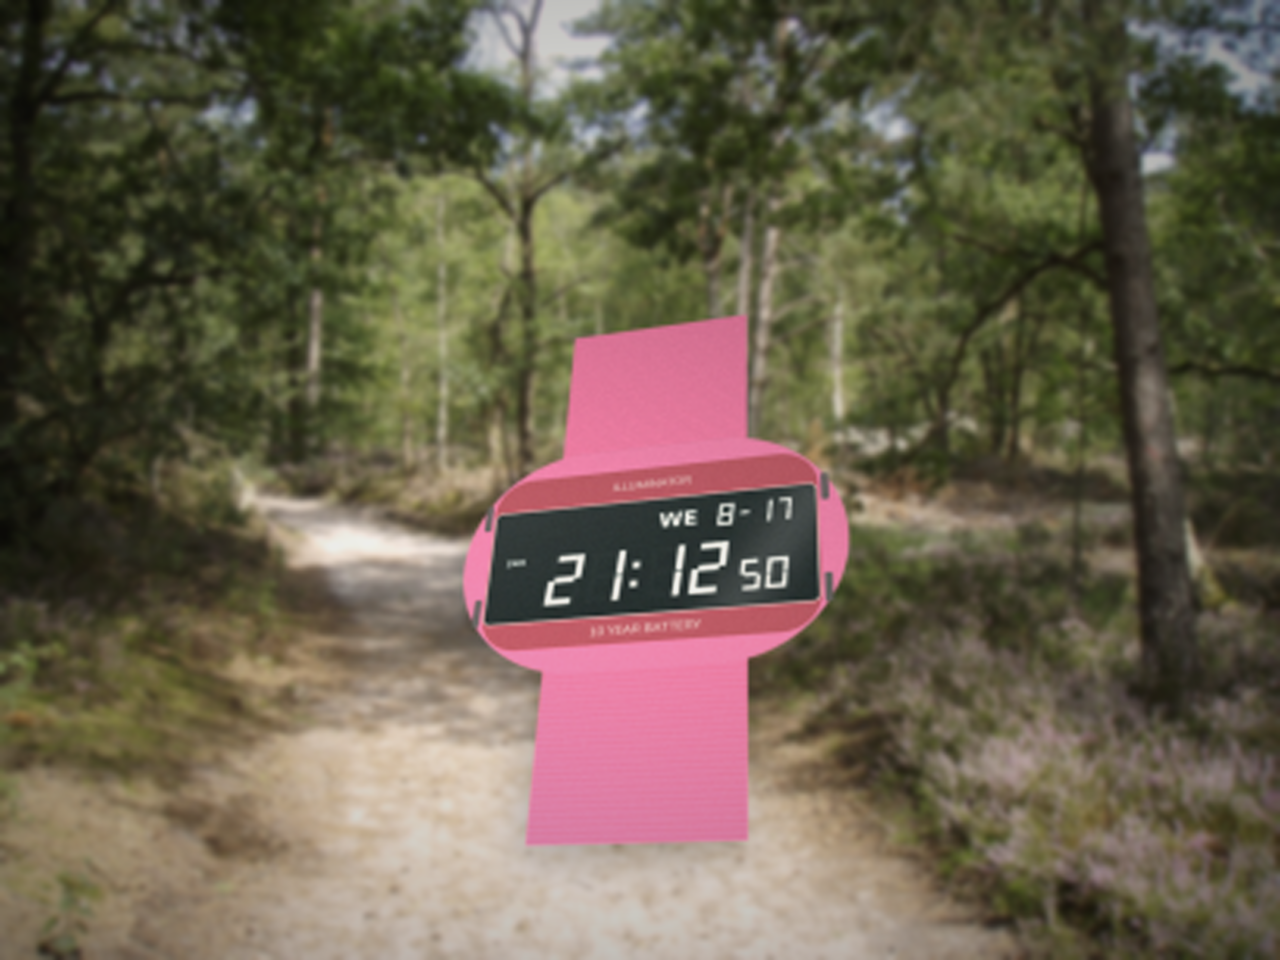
21:12:50
